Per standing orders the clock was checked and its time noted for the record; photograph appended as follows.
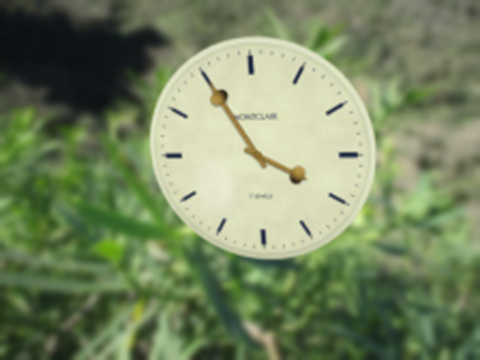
3:55
